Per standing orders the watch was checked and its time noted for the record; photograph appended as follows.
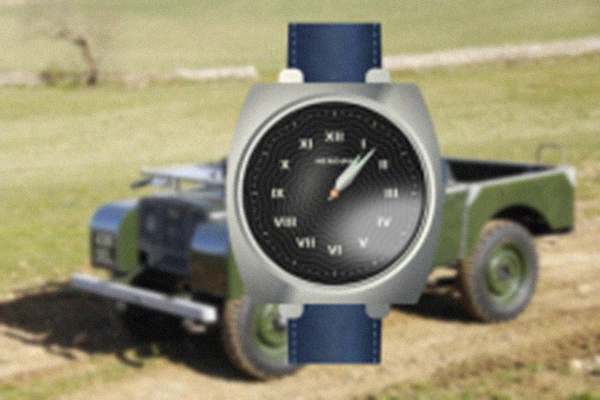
1:07
